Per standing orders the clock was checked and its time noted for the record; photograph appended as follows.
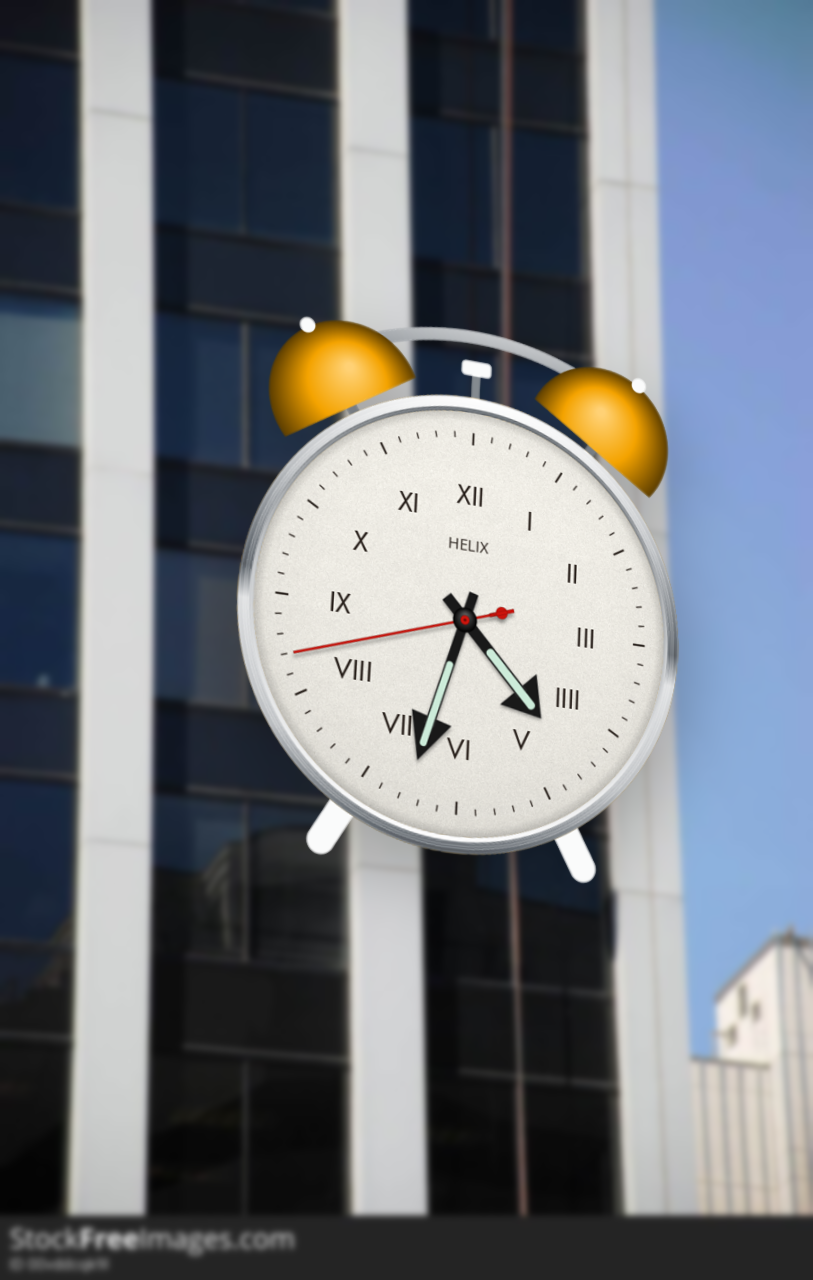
4:32:42
